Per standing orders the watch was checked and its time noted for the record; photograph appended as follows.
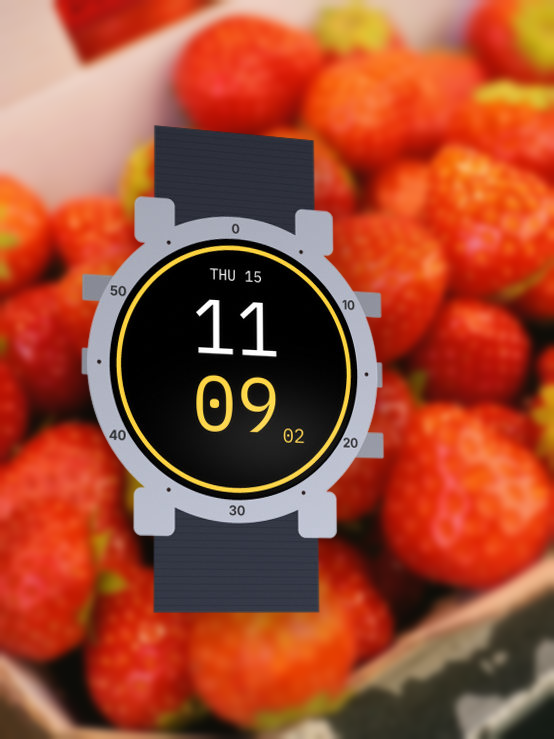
11:09:02
